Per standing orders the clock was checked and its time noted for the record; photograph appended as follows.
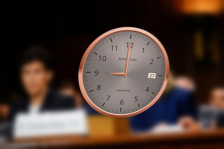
9:00
